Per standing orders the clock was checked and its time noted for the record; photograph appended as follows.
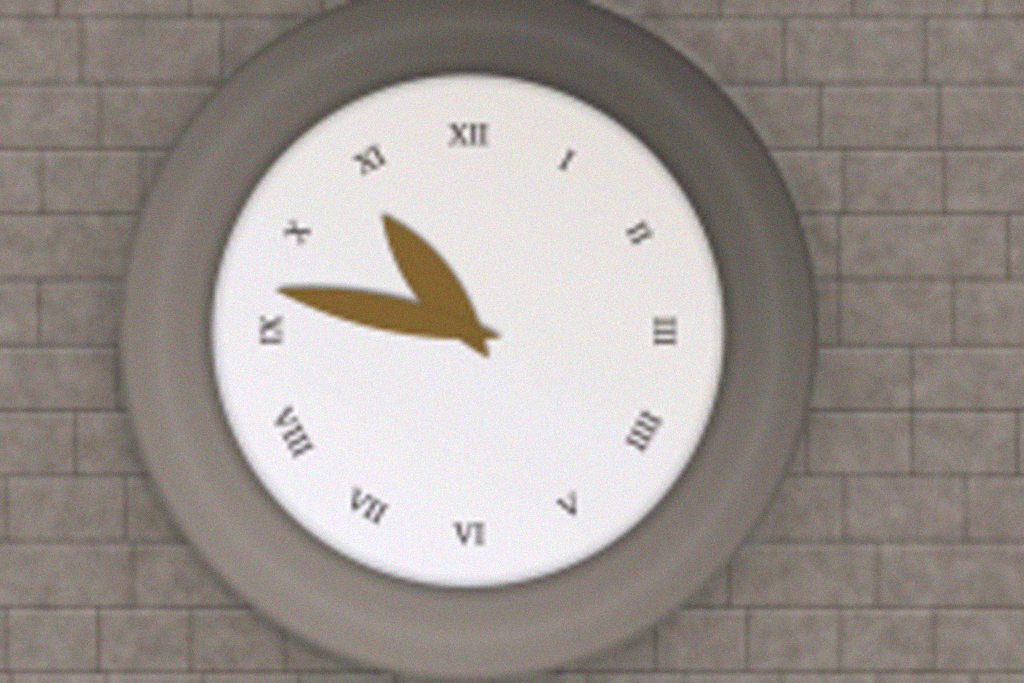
10:47
